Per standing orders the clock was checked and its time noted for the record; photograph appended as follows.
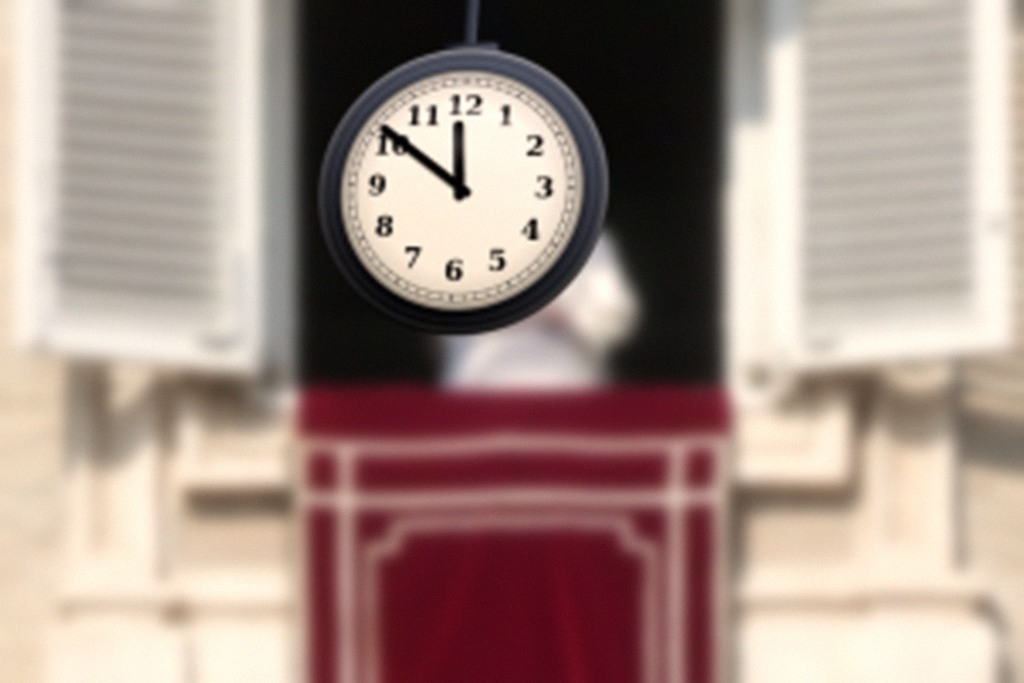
11:51
